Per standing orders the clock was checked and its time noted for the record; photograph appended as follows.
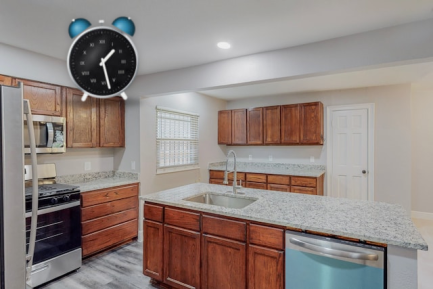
1:28
